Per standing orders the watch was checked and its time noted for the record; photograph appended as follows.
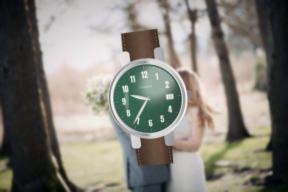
9:36
